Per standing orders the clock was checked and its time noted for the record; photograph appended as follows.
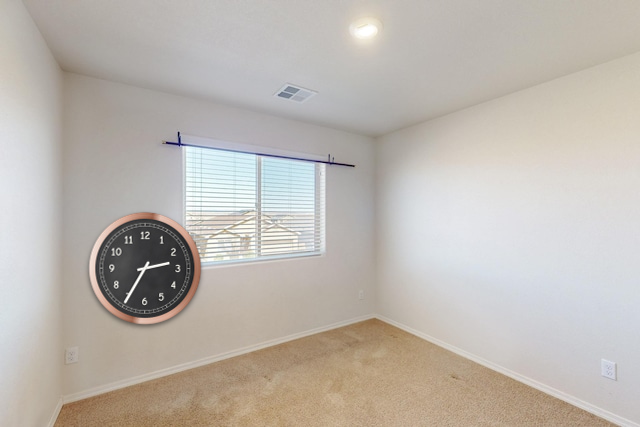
2:35
